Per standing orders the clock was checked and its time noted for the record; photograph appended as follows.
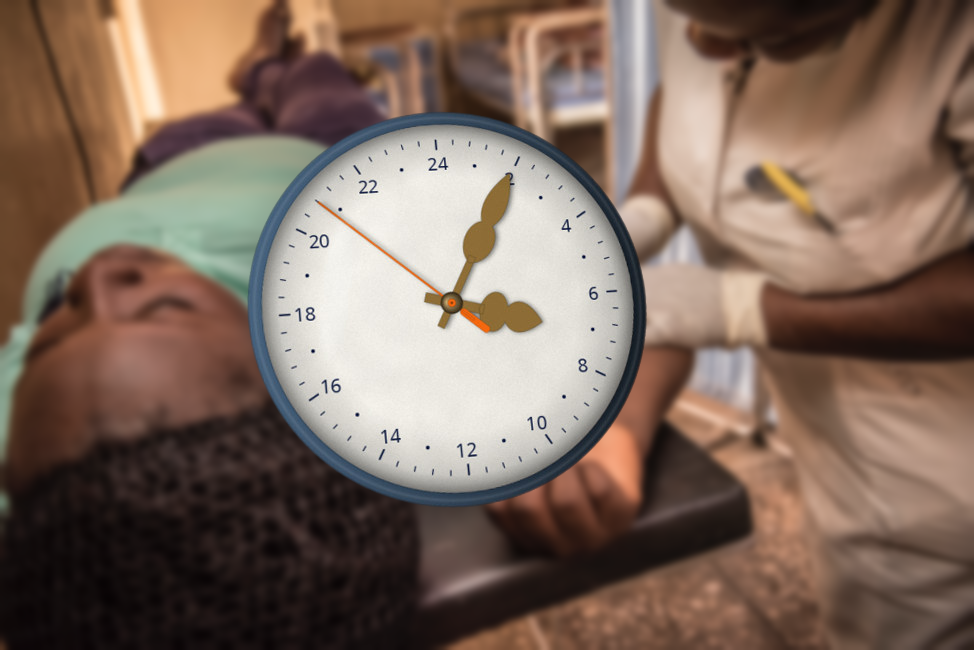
7:04:52
